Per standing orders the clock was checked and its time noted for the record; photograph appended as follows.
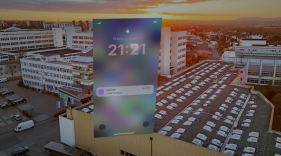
21:21
